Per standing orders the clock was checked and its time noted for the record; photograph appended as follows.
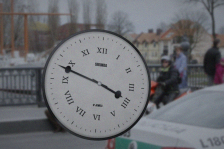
3:48
